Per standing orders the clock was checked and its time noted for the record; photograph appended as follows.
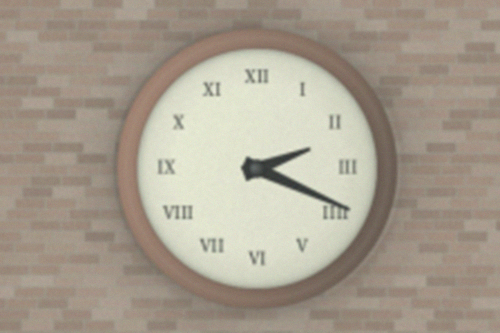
2:19
